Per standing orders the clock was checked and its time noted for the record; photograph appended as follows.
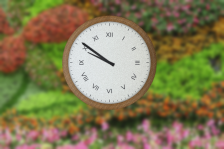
9:51
